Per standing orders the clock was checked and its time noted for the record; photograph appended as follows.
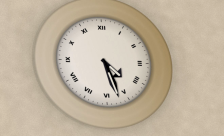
4:27
